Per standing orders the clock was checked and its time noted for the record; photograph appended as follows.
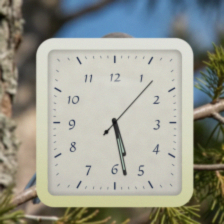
5:28:07
